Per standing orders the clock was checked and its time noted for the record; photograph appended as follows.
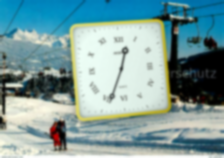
12:34
